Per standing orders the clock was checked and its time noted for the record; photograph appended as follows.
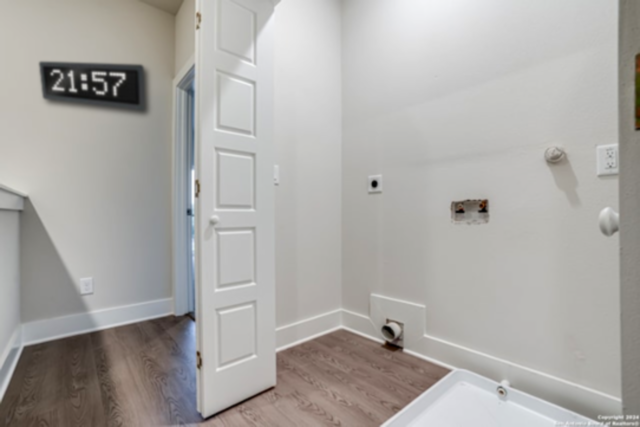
21:57
